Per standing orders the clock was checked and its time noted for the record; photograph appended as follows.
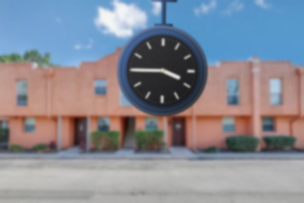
3:45
